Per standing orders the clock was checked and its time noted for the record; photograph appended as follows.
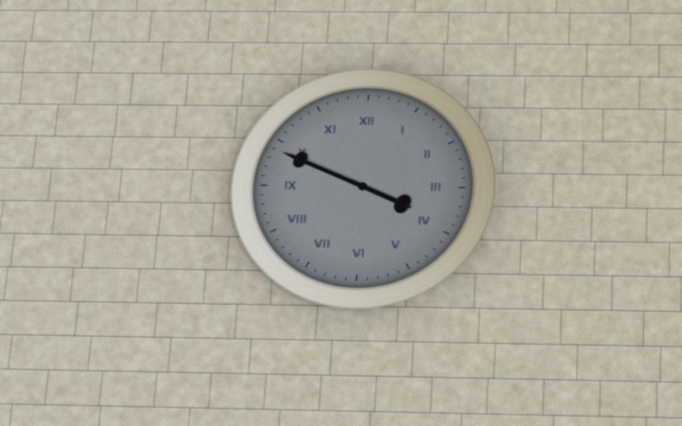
3:49
